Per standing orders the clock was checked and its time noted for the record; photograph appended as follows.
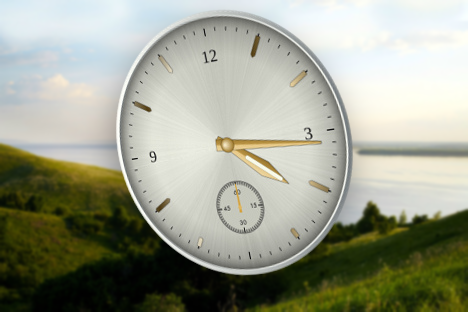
4:16
